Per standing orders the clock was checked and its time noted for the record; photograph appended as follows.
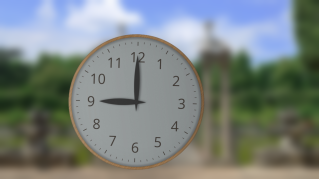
9:00
